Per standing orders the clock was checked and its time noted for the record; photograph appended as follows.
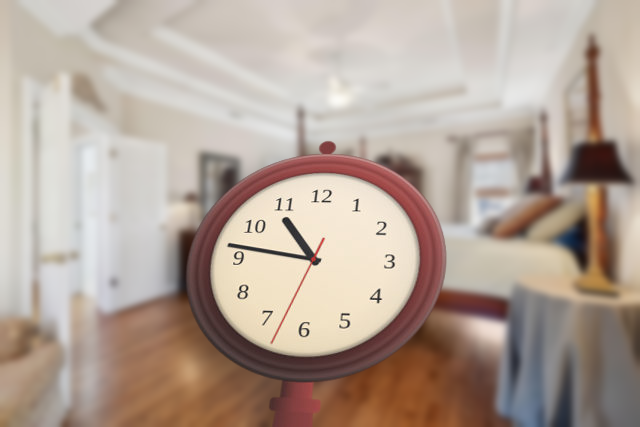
10:46:33
